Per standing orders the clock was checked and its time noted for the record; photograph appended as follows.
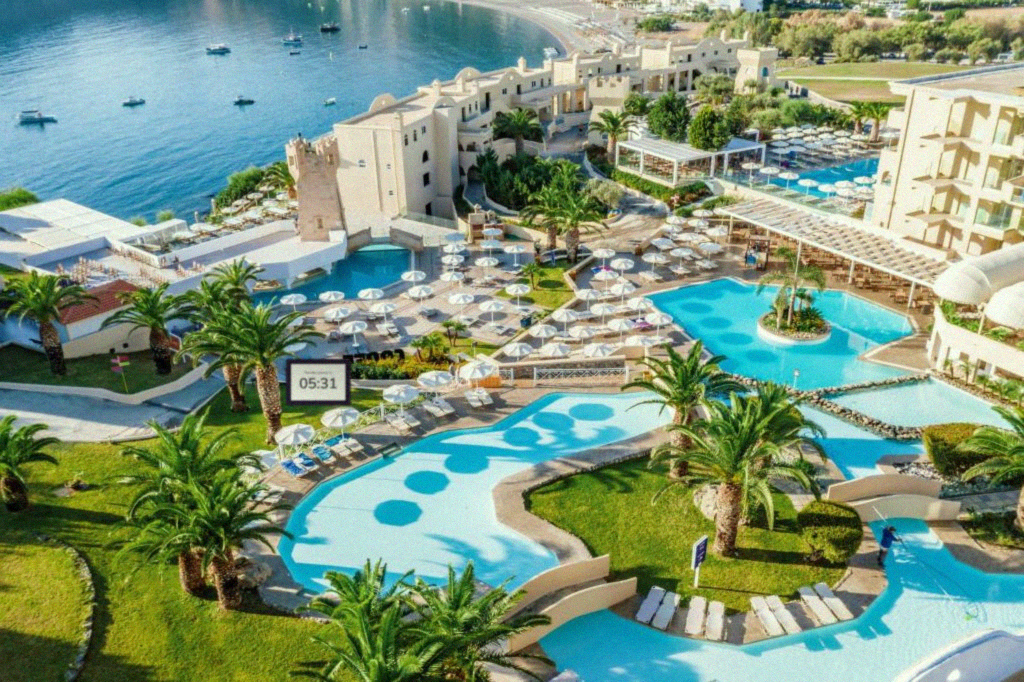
5:31
